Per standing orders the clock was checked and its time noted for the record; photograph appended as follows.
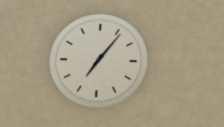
7:06
